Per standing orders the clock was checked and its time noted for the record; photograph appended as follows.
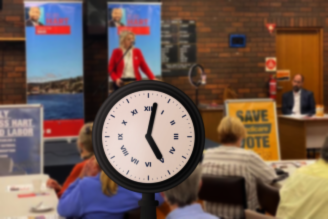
5:02
